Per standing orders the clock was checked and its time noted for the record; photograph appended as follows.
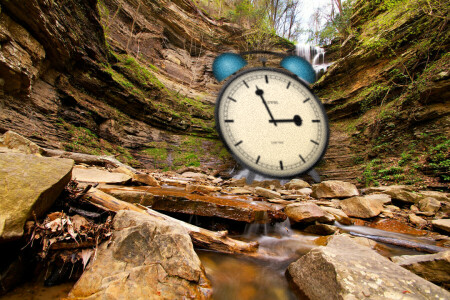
2:57
